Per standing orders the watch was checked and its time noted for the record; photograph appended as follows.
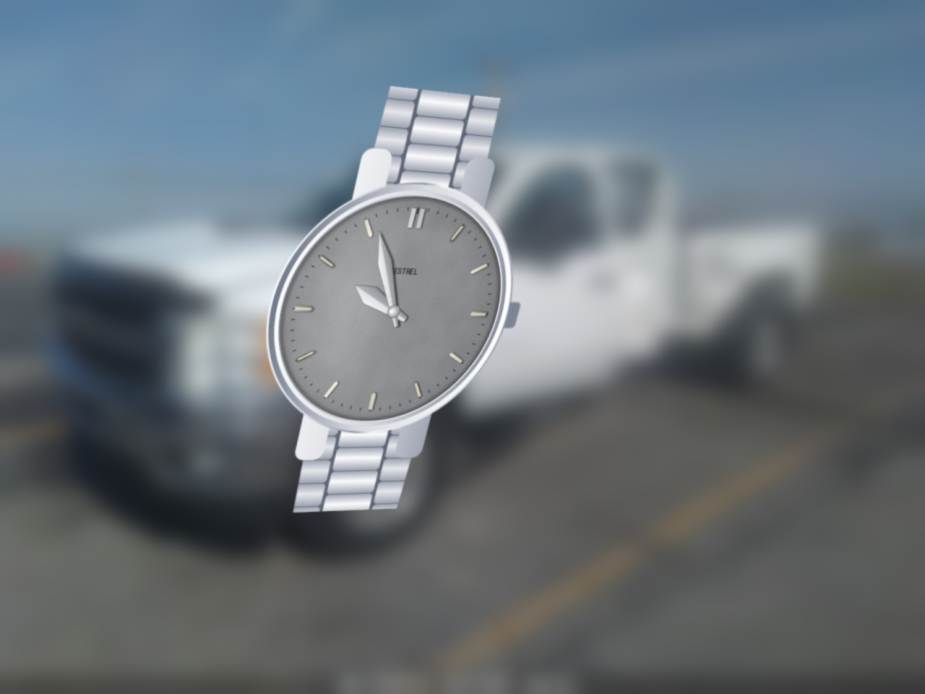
9:56
